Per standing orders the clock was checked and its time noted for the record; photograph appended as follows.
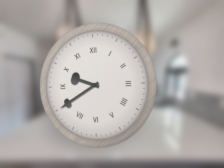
9:40
